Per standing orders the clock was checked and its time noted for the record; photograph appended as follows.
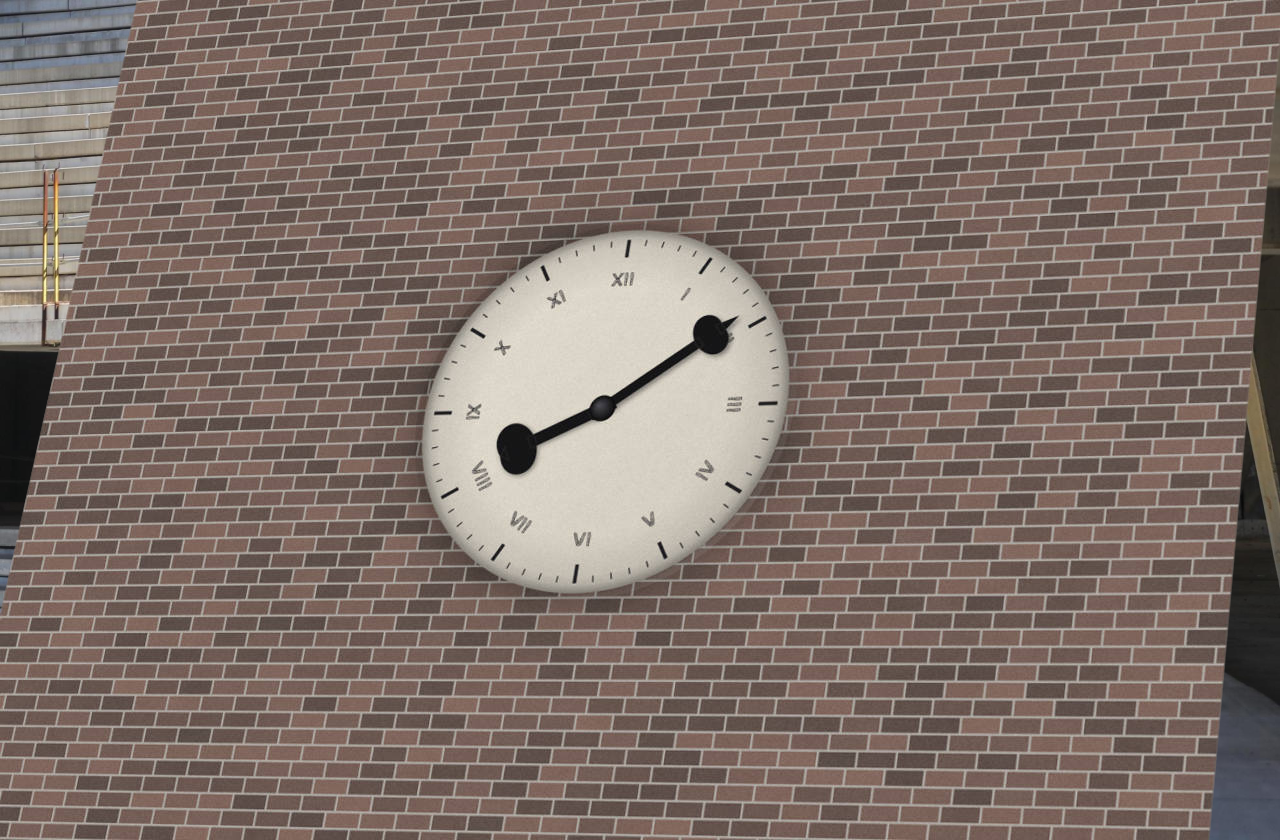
8:09
